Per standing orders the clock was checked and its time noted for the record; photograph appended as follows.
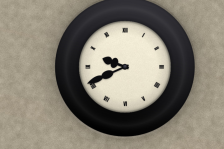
9:41
